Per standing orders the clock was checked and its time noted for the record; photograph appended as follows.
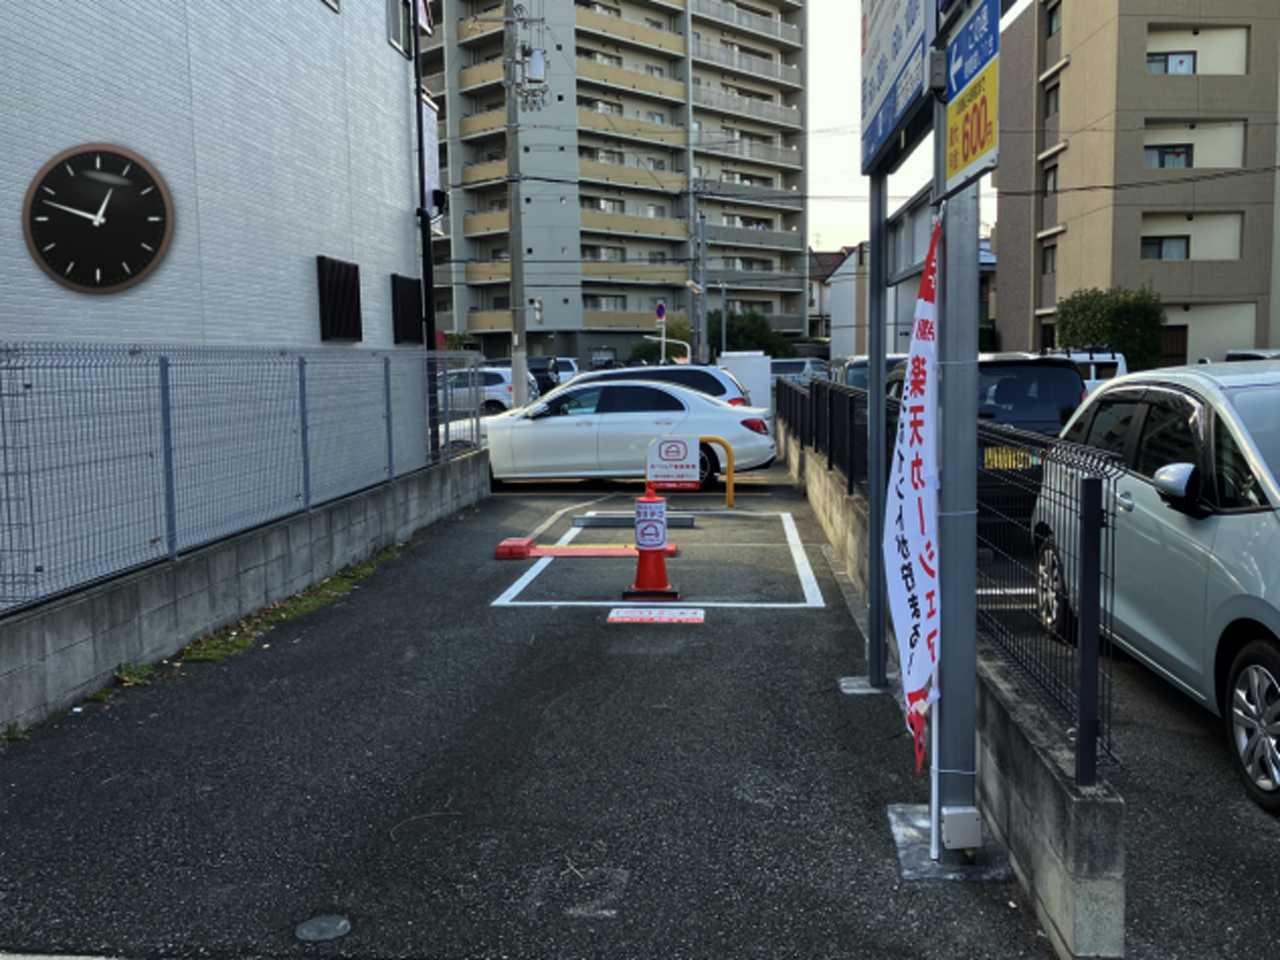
12:48
